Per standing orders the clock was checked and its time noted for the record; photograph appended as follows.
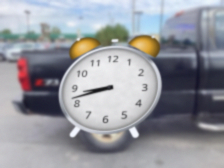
8:42
